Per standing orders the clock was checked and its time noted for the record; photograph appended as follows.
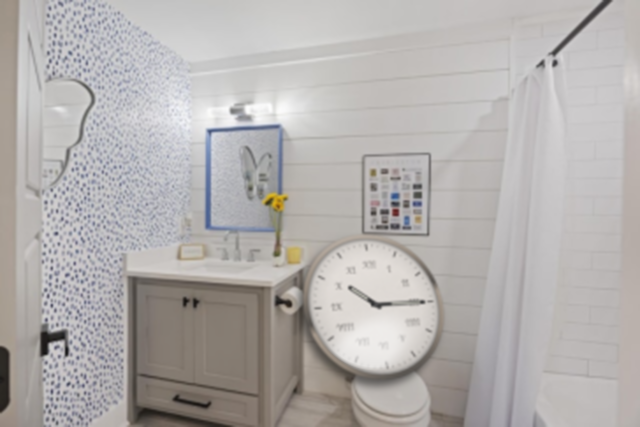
10:15
